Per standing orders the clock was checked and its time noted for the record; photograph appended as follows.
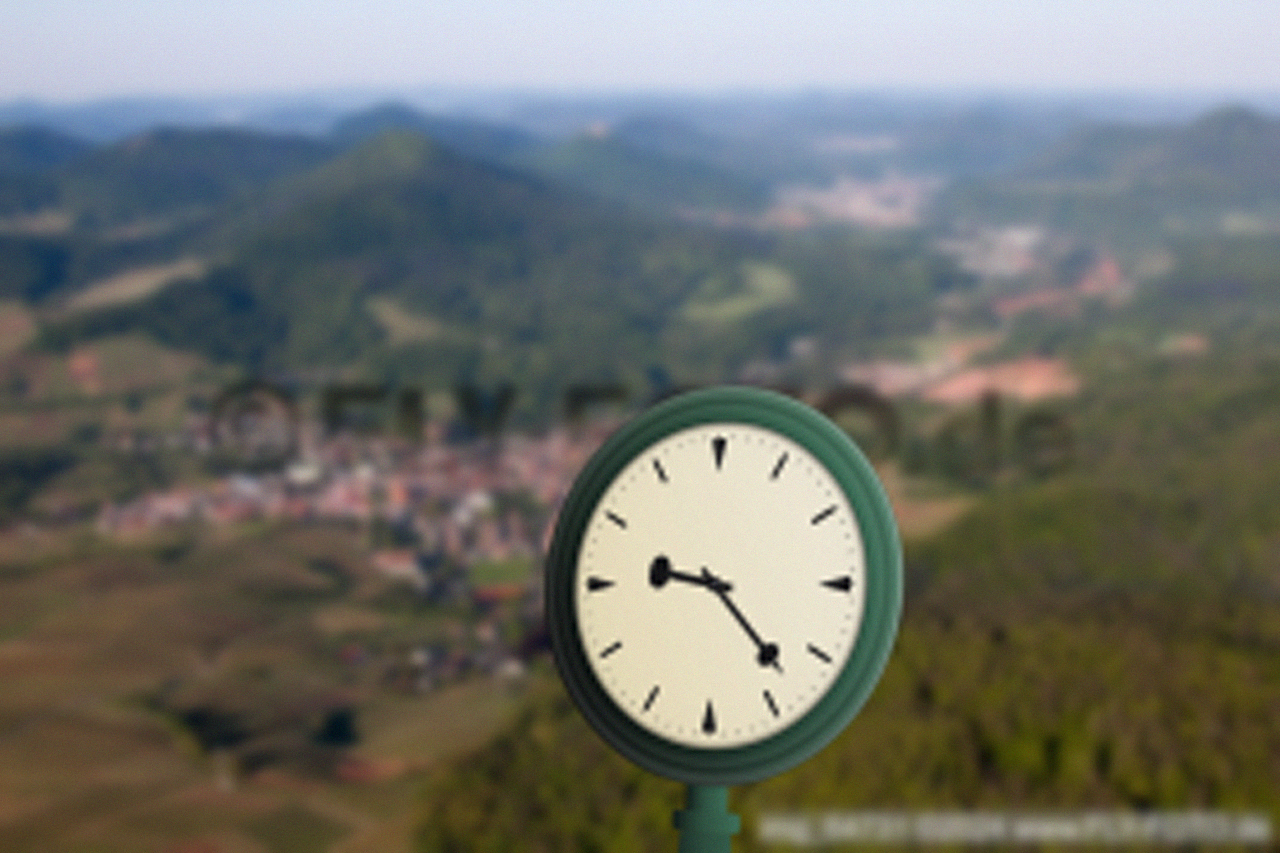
9:23
